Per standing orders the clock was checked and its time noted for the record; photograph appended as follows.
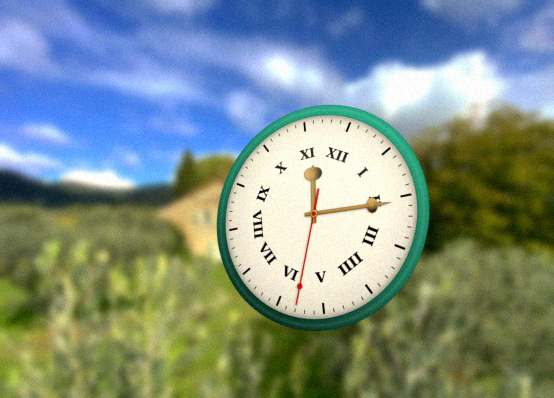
11:10:28
